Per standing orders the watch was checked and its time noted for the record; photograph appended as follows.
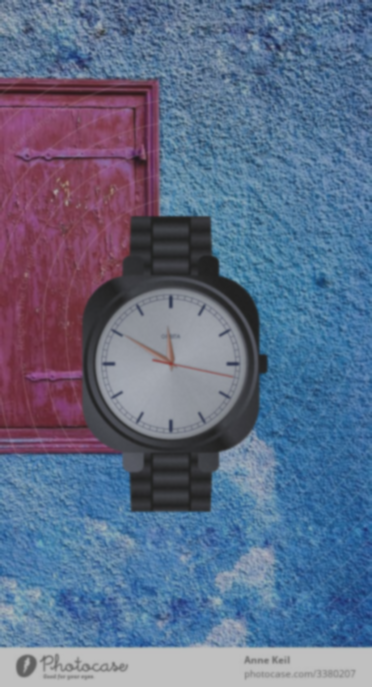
11:50:17
